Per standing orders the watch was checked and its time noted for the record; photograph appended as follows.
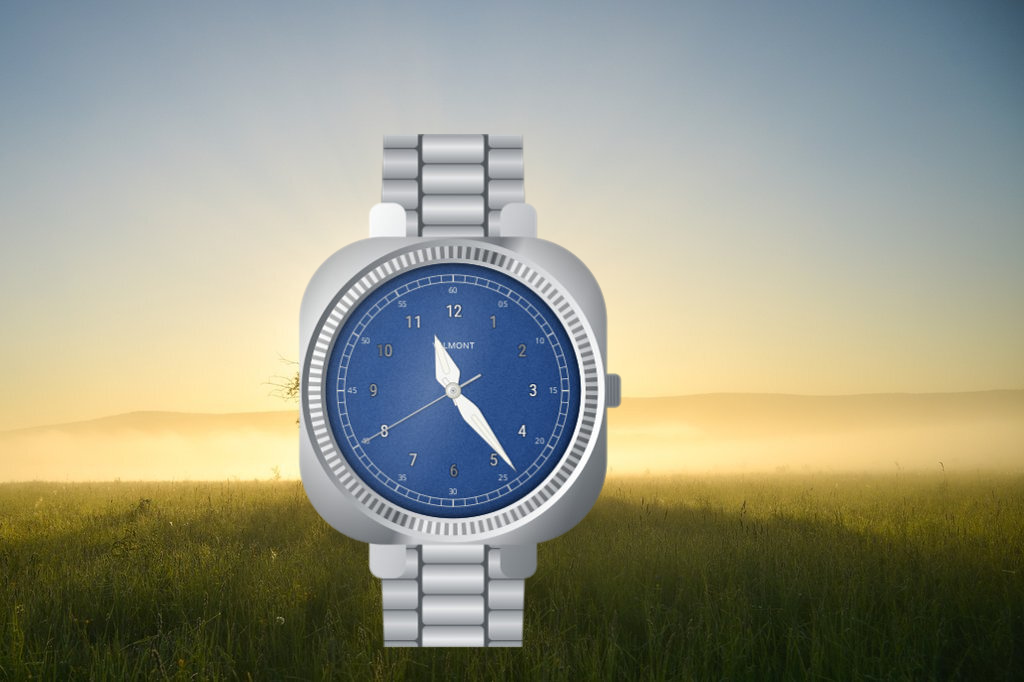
11:23:40
